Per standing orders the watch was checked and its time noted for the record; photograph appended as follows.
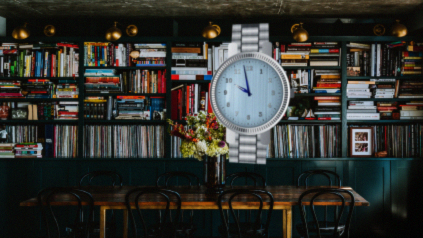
9:58
